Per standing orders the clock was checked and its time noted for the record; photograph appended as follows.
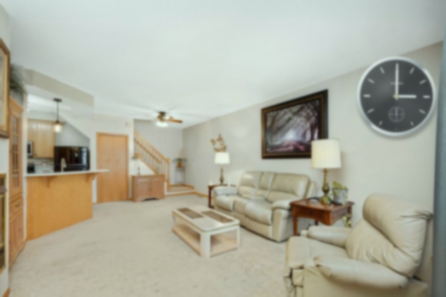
3:00
